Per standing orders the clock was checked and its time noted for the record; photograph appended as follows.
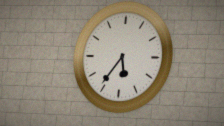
5:36
